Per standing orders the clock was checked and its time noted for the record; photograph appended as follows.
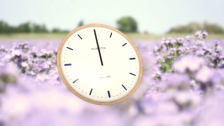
12:00
